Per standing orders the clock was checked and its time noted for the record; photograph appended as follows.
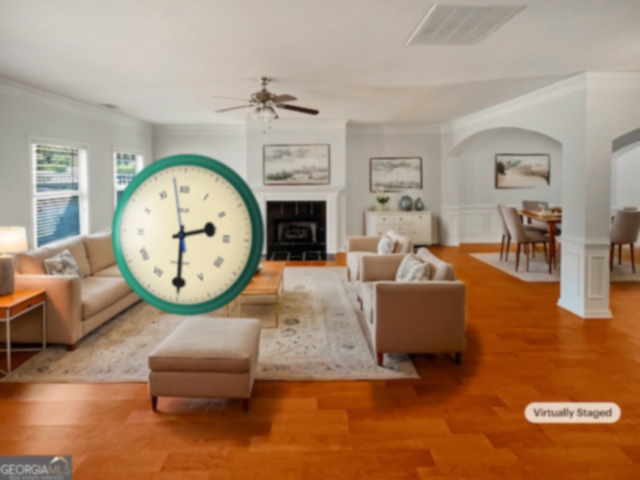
2:29:58
